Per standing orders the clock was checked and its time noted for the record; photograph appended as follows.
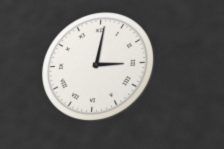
3:01
